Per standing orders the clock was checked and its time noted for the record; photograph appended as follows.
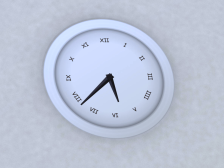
5:38
